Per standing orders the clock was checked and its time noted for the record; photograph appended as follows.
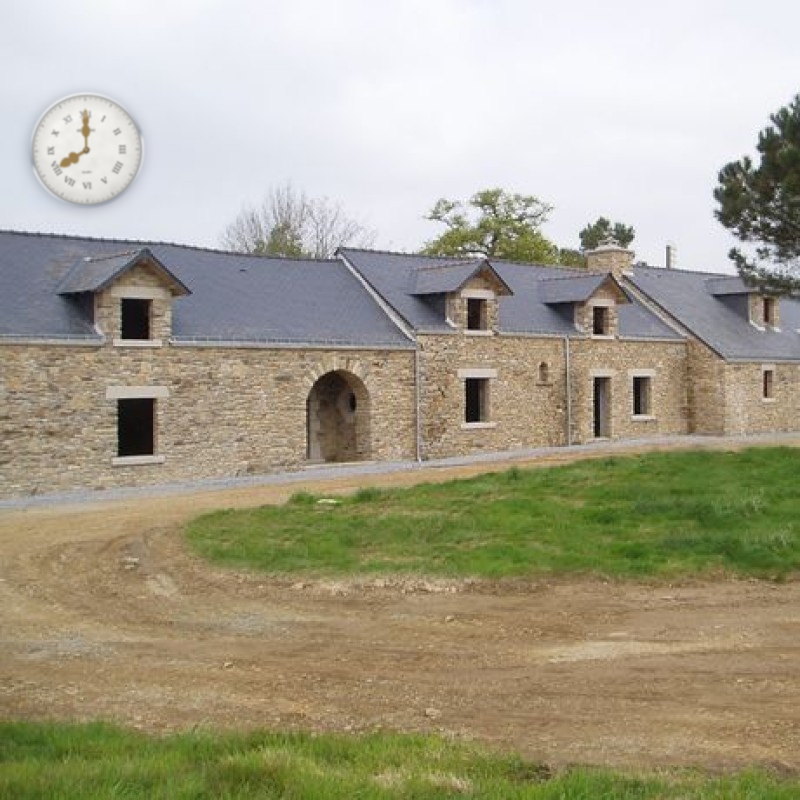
8:00
